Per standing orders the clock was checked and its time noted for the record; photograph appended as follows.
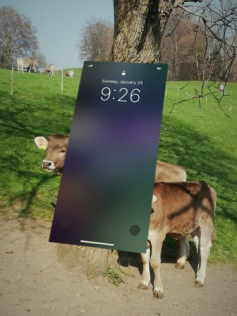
9:26
